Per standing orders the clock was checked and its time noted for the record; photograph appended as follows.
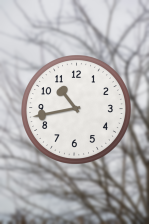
10:43
